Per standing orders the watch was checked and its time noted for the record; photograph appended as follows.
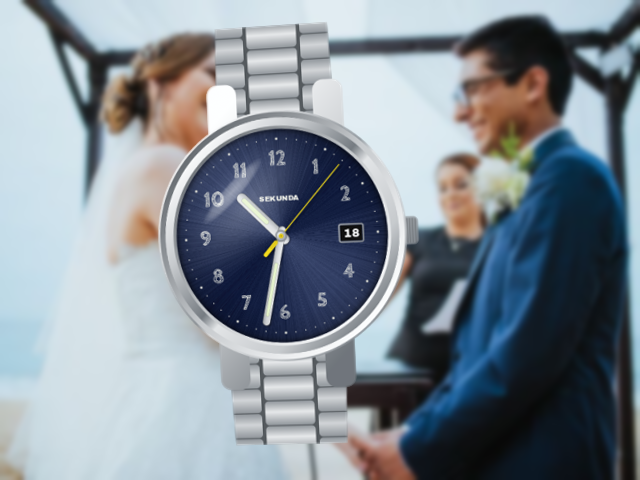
10:32:07
